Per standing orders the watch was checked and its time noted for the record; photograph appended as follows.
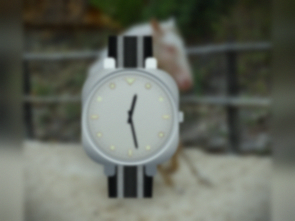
12:28
